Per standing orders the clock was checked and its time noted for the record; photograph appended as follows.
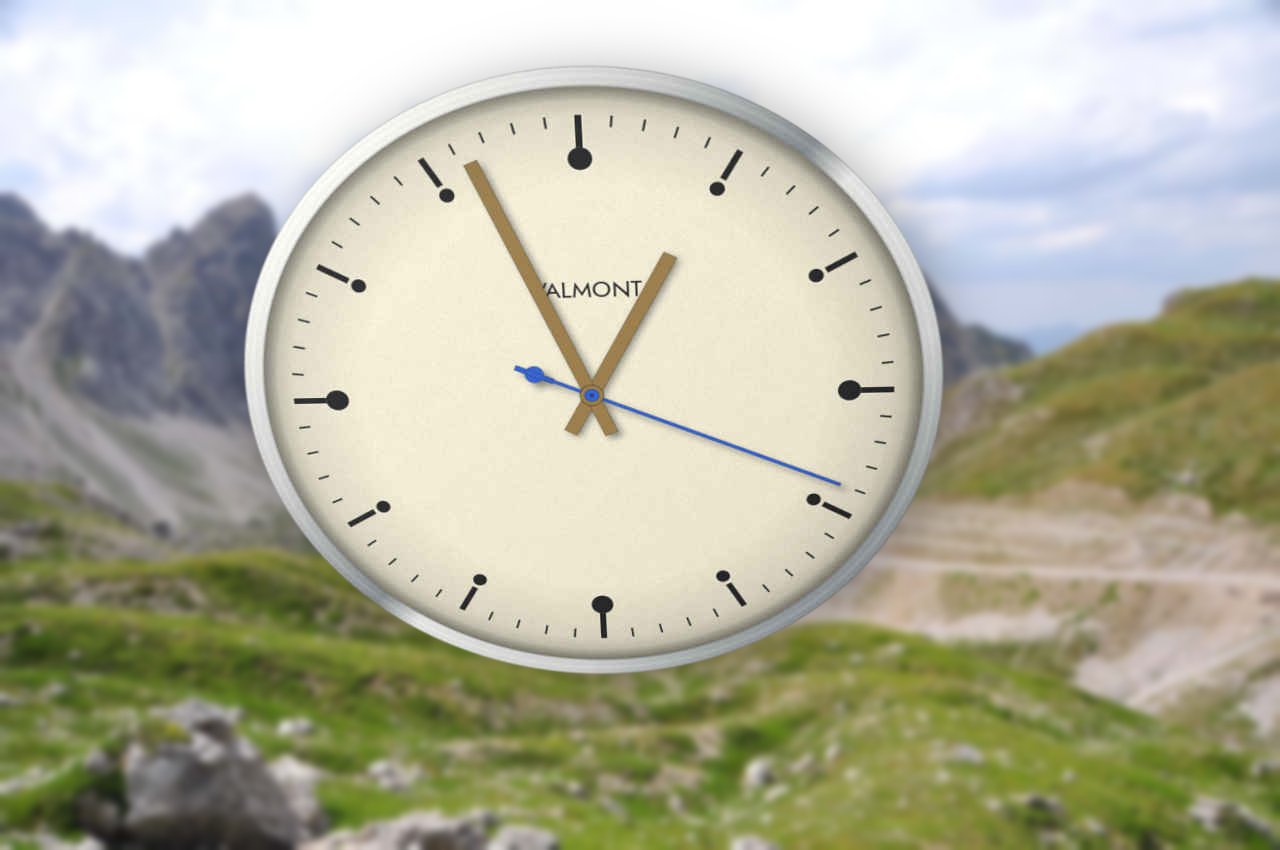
12:56:19
